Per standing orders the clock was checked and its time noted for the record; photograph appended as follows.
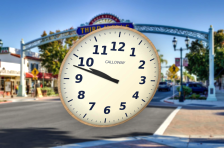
9:48
